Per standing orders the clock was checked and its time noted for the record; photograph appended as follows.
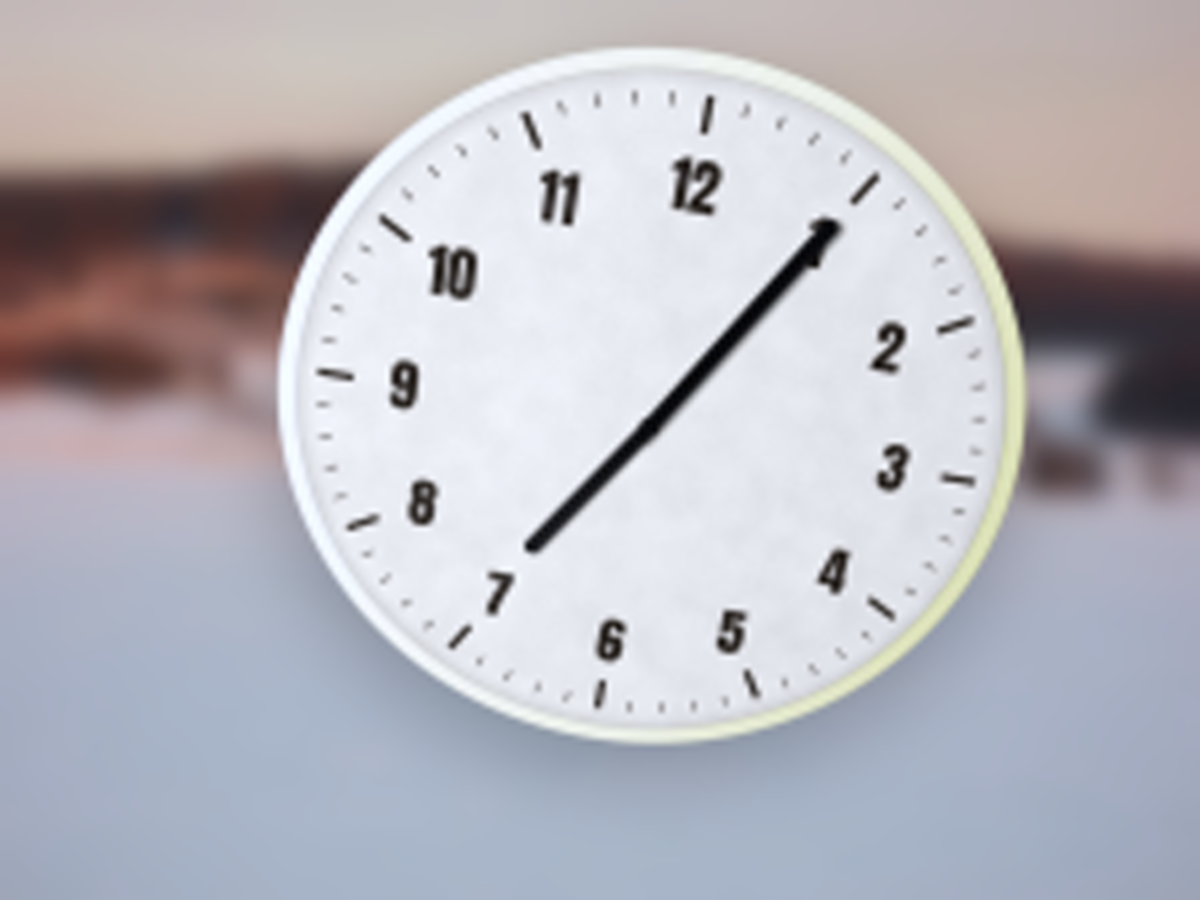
7:05
